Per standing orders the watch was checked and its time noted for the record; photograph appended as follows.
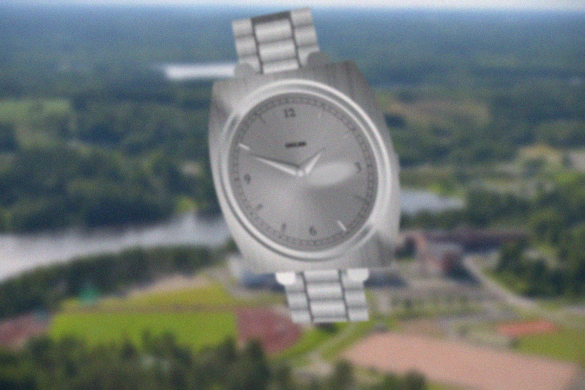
1:49
